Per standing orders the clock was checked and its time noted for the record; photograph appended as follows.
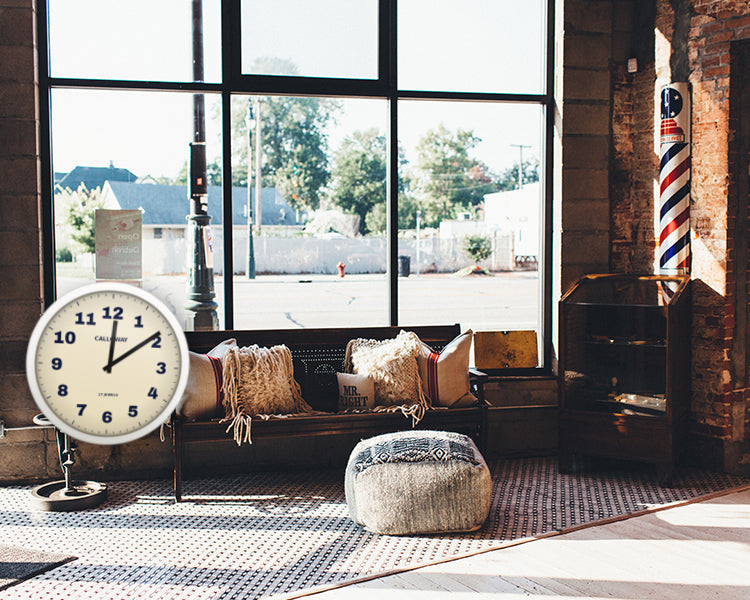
12:09
